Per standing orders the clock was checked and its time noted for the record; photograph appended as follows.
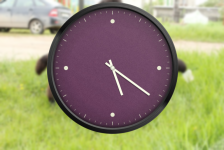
5:21
